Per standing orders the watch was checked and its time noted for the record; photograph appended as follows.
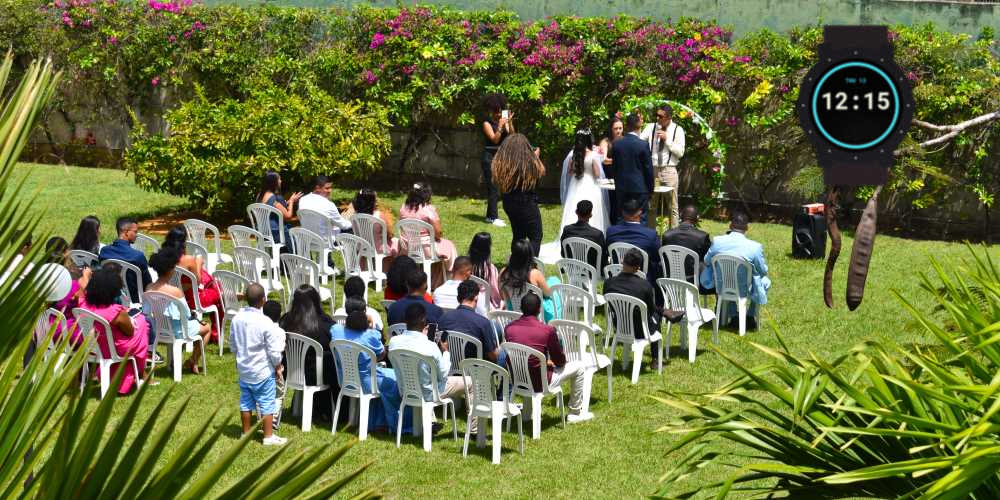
12:15
